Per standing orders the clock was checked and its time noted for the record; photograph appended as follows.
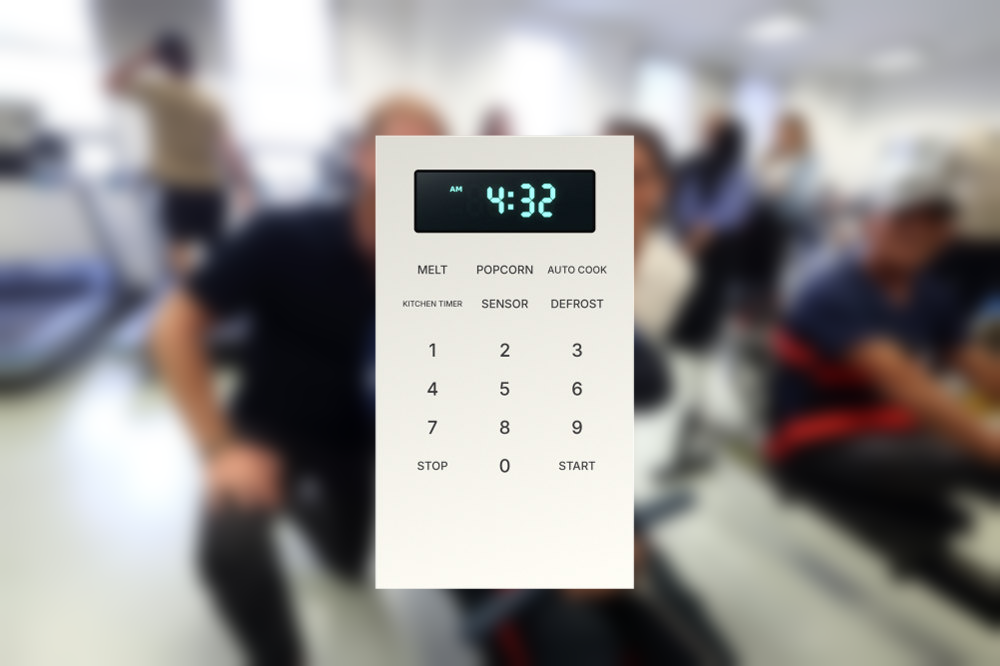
4:32
